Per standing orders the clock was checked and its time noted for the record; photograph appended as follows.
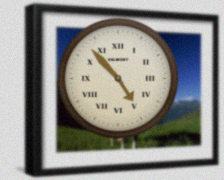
4:53
